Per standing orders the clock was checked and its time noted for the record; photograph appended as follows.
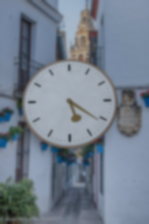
5:21
